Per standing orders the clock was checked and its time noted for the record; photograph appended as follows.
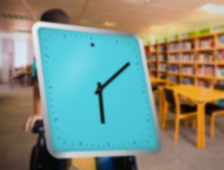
6:09
